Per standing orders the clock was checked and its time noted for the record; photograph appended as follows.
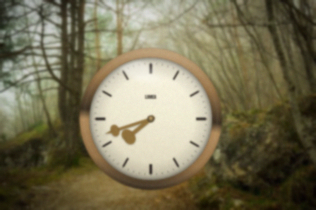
7:42
